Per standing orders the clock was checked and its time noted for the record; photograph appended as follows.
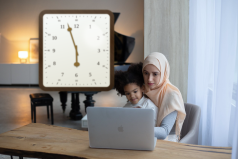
5:57
